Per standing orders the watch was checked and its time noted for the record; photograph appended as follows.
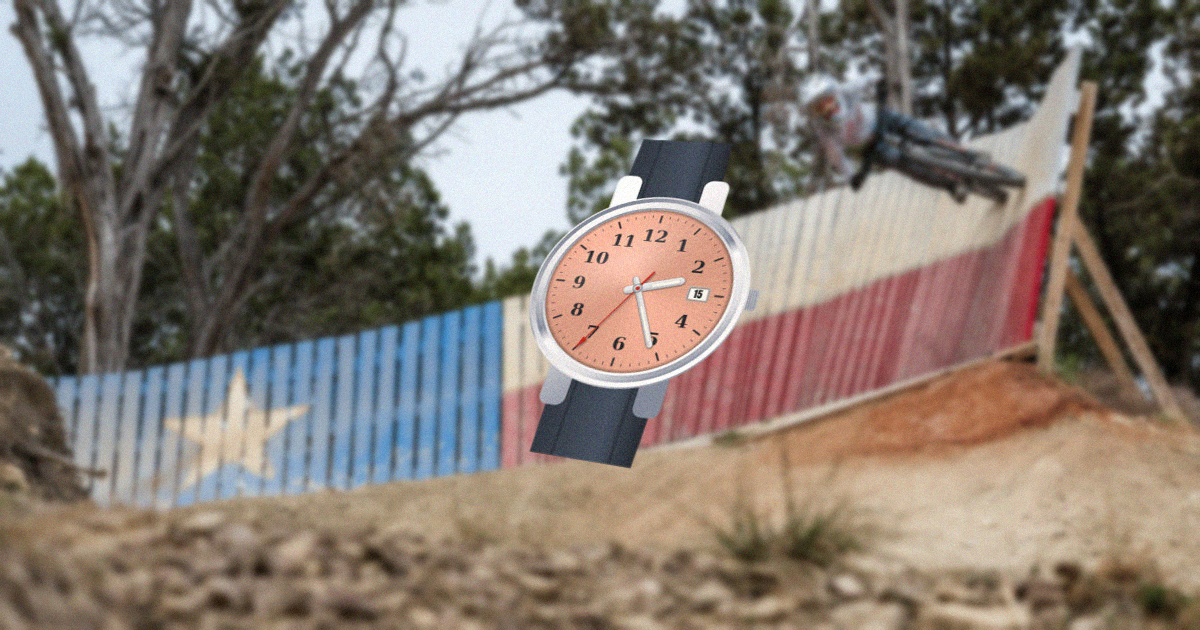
2:25:35
